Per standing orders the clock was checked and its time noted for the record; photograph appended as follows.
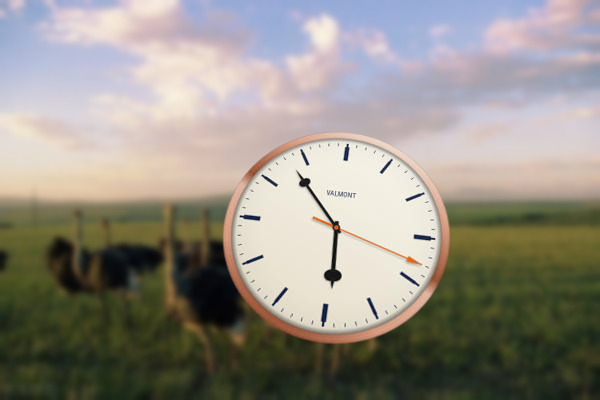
5:53:18
